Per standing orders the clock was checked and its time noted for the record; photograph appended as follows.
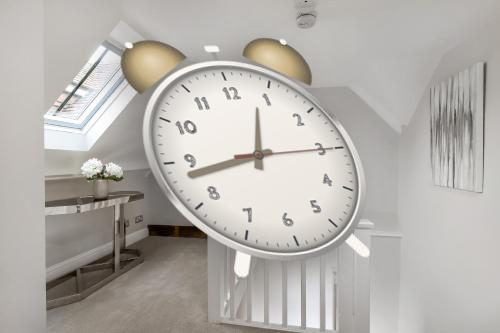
12:43:15
